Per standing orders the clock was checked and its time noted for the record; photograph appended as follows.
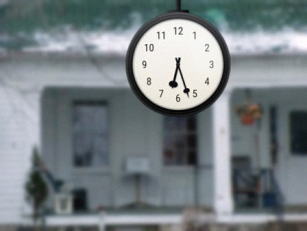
6:27
